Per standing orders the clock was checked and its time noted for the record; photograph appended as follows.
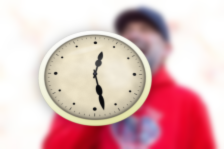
12:28
